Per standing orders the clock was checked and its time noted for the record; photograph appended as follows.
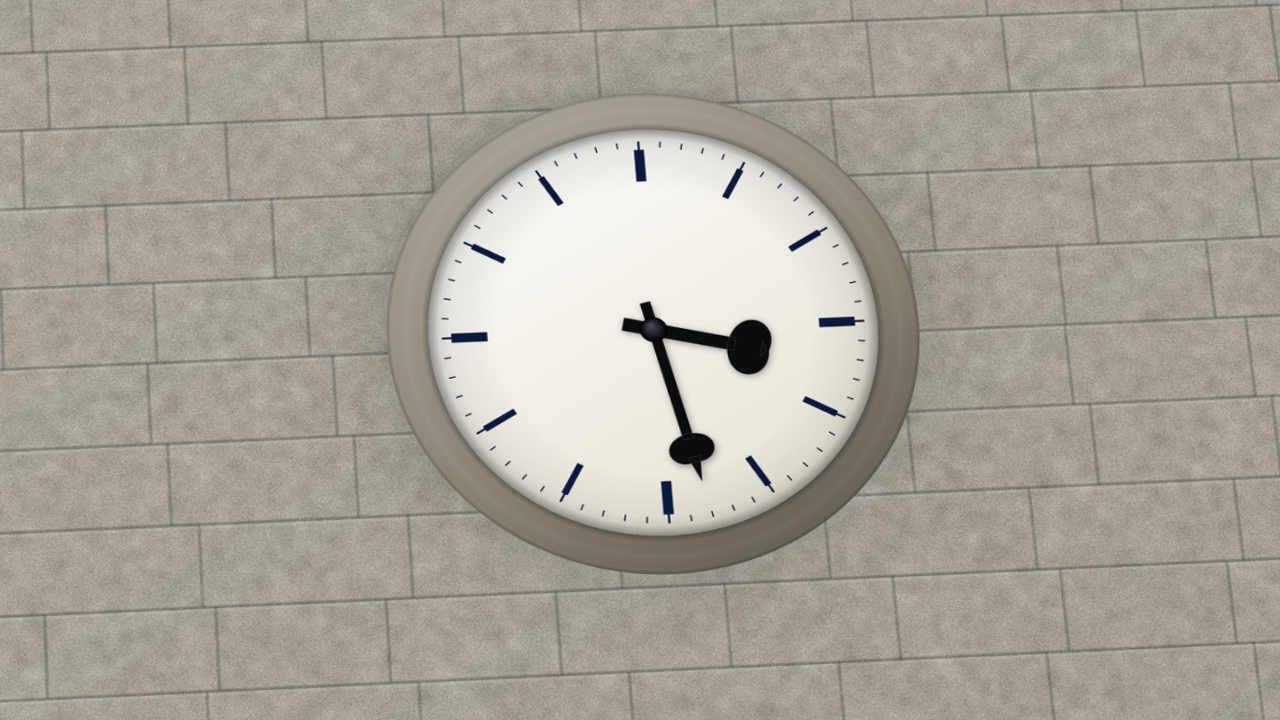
3:28
